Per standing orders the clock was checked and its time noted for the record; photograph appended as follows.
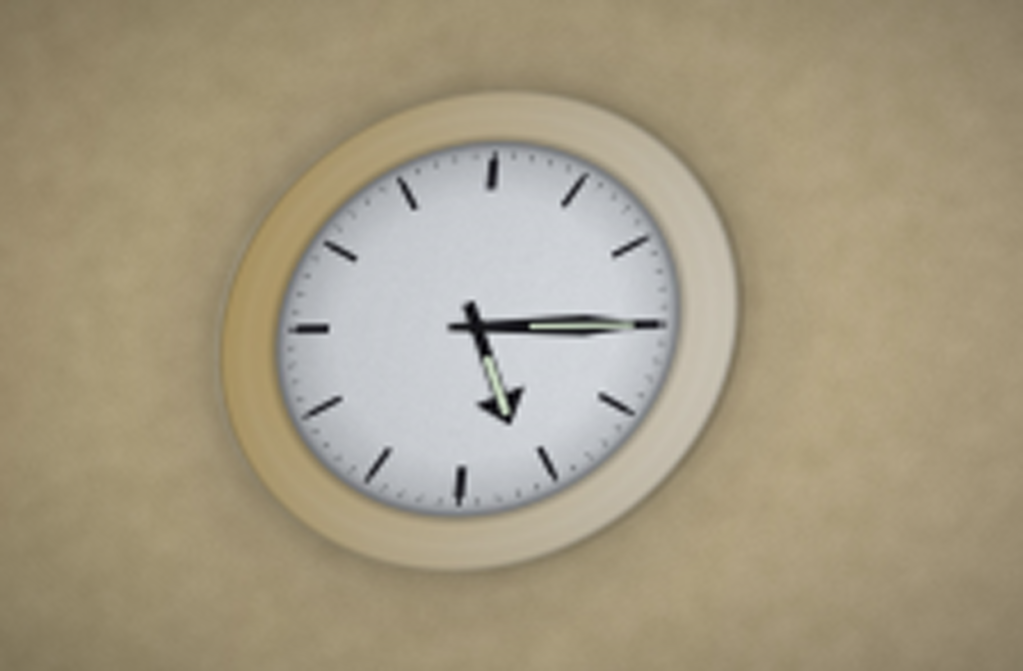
5:15
